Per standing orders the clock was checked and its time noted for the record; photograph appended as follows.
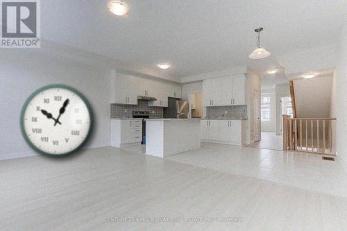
10:04
